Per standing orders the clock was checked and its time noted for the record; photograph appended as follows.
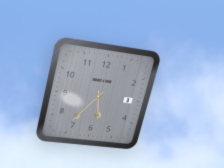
5:36
